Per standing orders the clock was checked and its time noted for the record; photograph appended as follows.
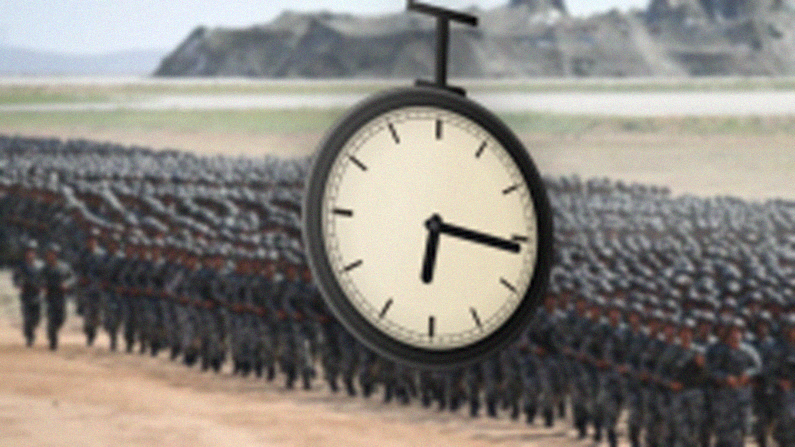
6:16
